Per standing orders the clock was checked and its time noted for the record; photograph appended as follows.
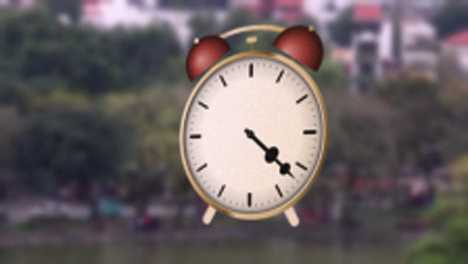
4:22
